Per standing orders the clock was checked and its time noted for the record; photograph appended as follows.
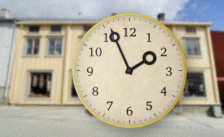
1:56
